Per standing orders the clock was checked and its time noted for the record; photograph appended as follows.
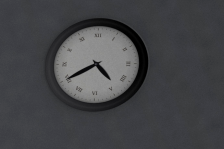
4:40
